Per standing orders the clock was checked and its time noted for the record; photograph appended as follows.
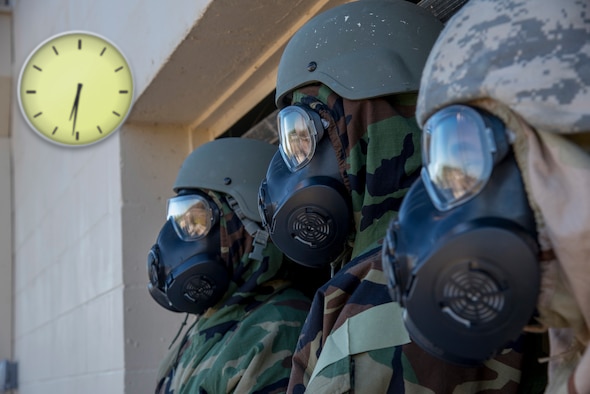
6:31
